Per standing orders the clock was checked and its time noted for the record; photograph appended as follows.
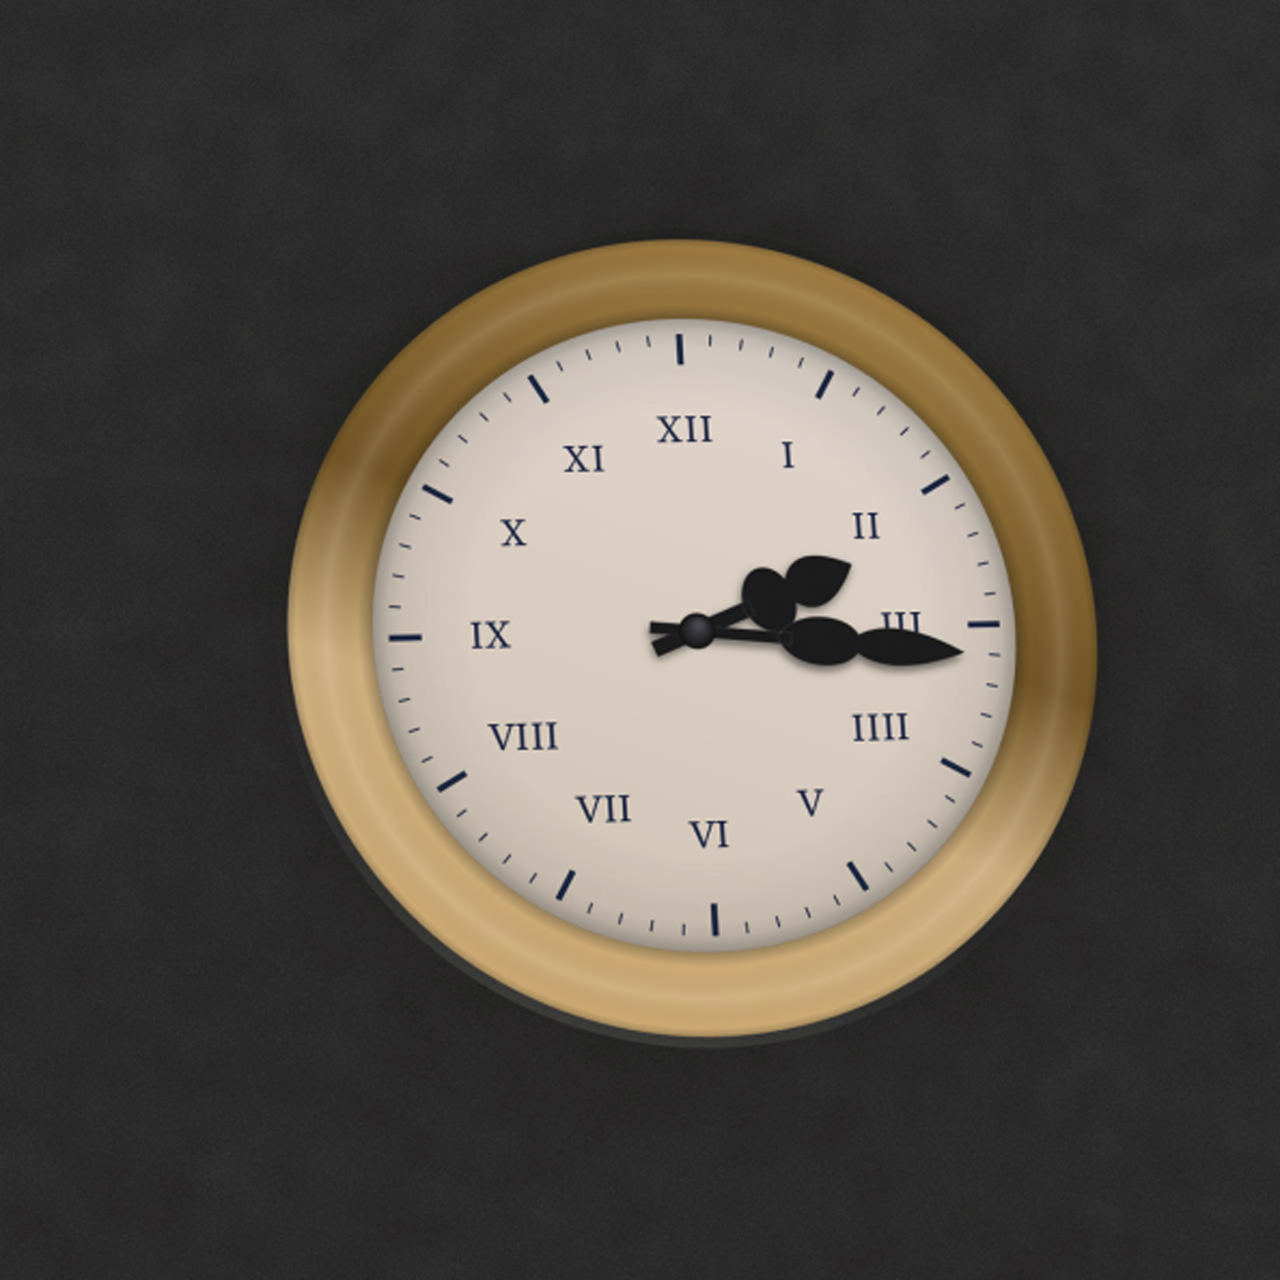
2:16
